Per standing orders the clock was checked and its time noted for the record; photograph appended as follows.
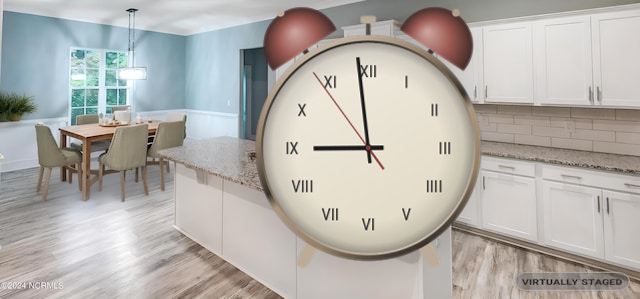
8:58:54
